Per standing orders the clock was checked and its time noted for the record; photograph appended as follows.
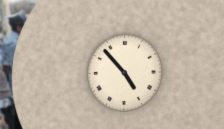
4:53
